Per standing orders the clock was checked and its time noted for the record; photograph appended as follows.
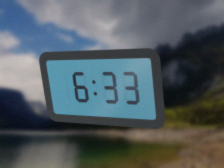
6:33
